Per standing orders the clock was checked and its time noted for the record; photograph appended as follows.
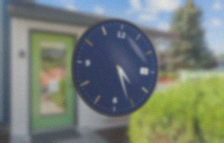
4:26
